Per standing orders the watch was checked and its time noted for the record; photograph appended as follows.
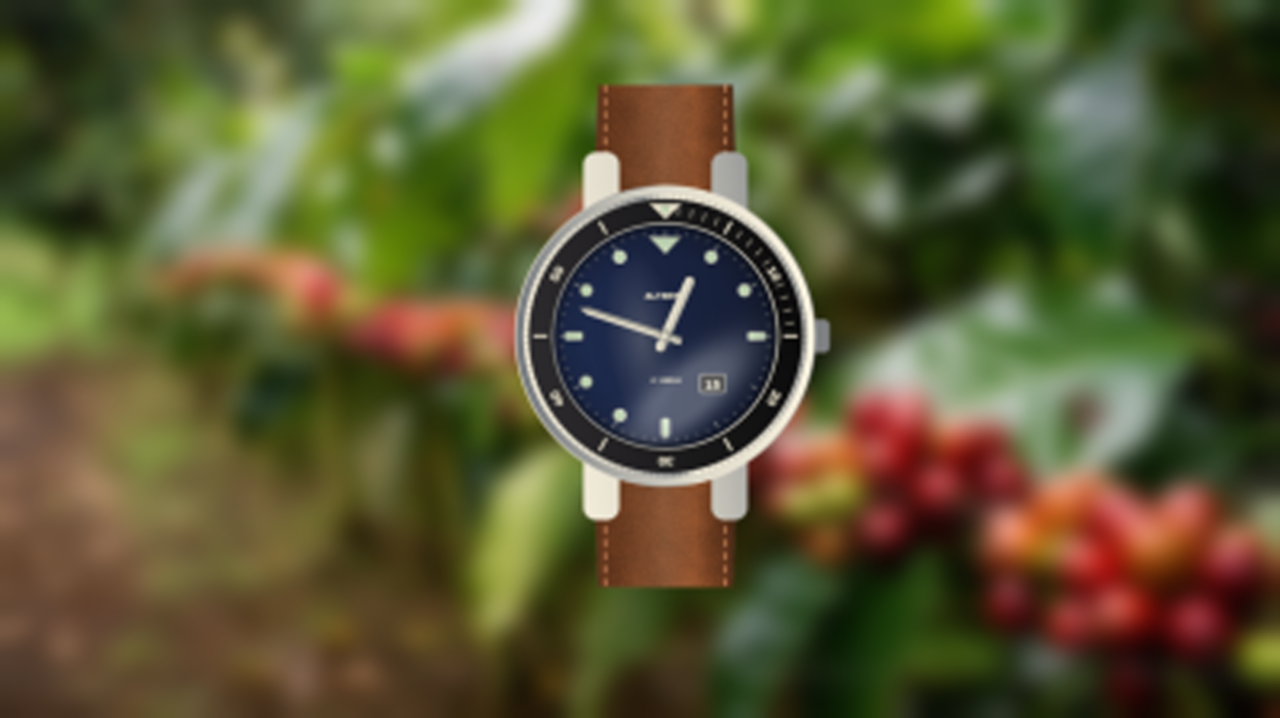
12:48
